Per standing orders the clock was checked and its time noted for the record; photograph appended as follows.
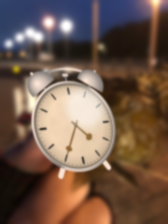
4:35
